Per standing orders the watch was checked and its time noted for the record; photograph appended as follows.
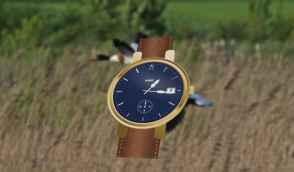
1:16
